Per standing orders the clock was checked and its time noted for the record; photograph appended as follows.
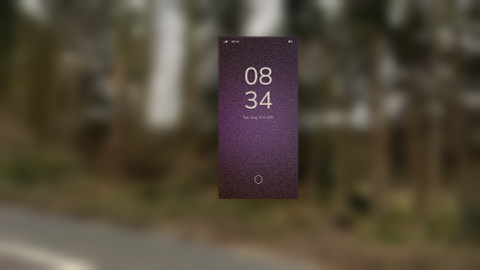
8:34
